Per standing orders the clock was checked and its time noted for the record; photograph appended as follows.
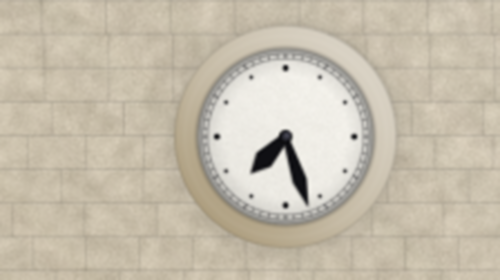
7:27
